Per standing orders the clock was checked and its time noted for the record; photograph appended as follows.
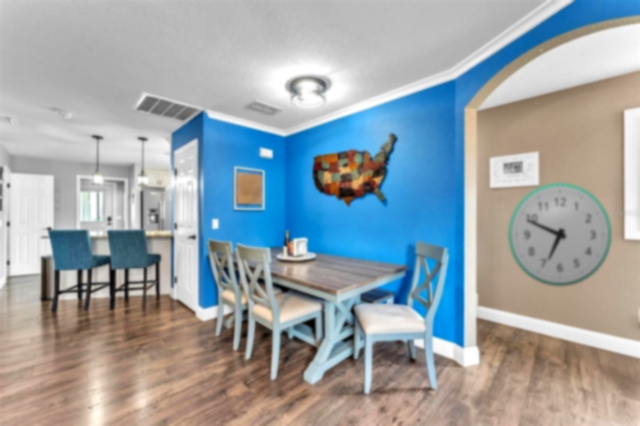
6:49
